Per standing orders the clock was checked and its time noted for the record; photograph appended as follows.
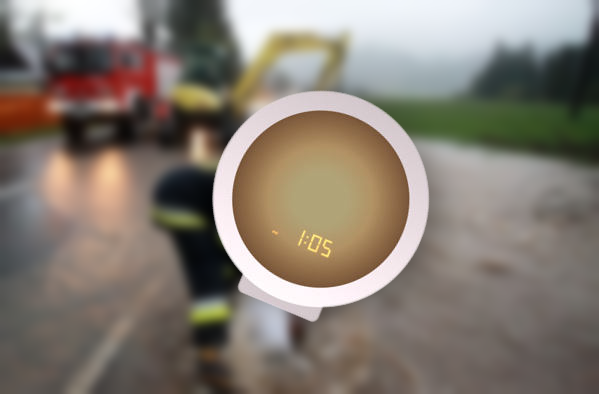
1:05
